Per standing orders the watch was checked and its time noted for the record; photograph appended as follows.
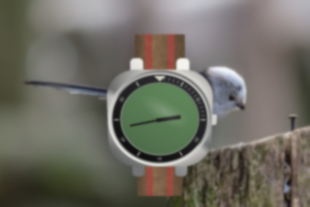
2:43
